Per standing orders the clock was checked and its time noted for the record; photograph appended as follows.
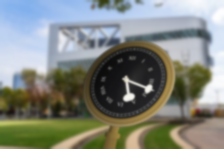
5:18
